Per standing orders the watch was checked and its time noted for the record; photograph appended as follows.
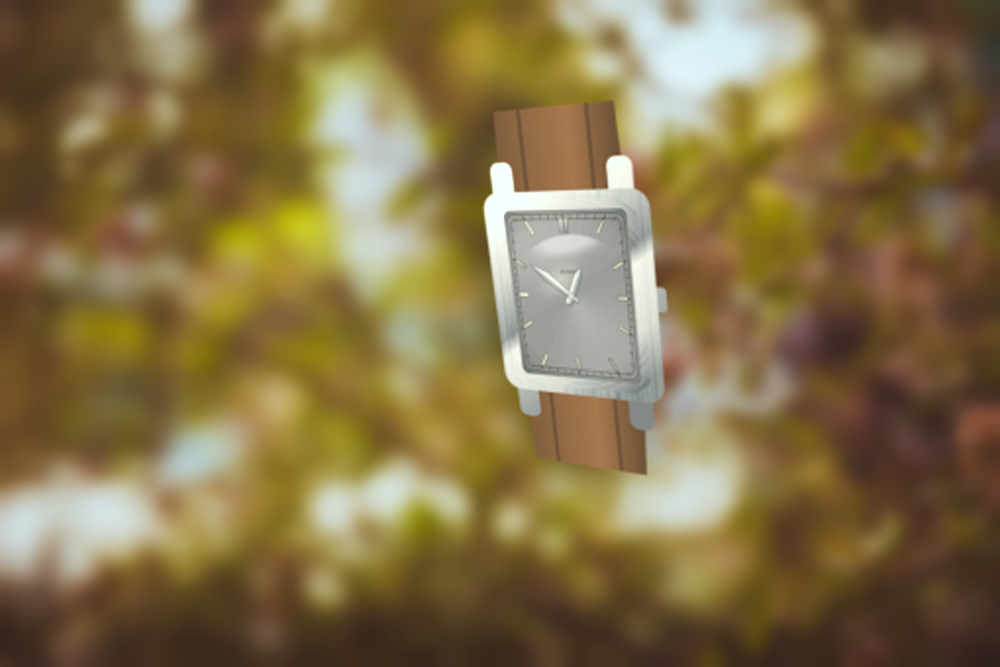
12:51
